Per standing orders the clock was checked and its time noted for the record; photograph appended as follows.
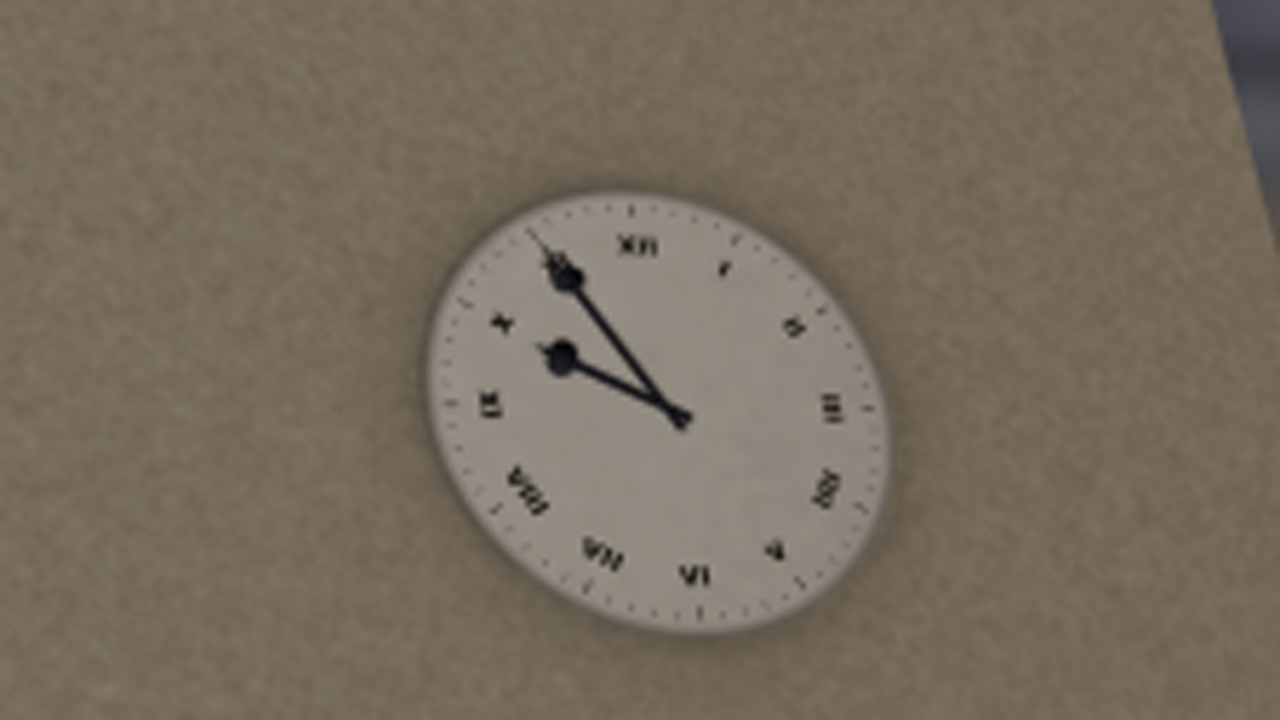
9:55
